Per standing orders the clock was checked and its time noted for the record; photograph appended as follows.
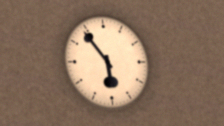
5:54
